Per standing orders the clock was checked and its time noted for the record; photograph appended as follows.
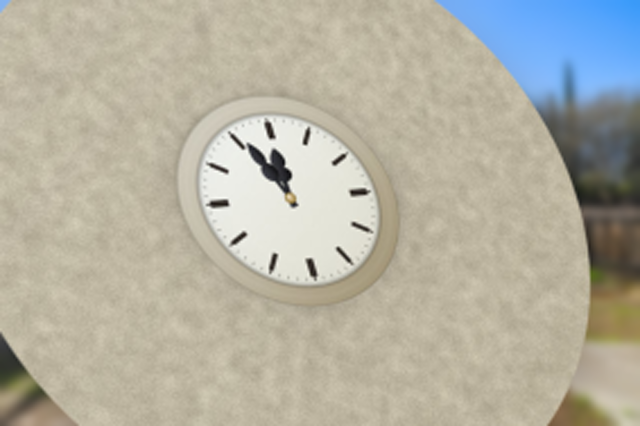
11:56
